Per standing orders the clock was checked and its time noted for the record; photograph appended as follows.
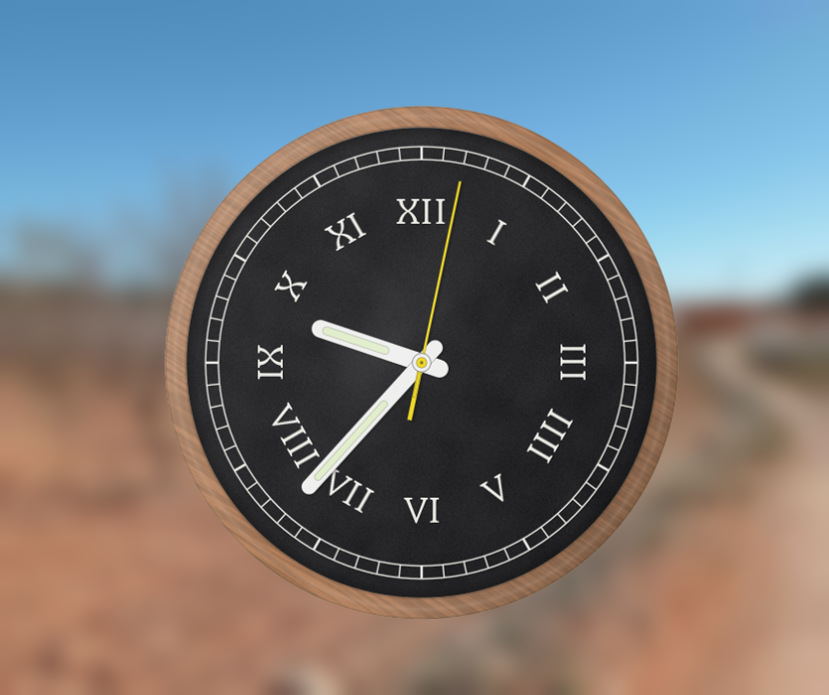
9:37:02
